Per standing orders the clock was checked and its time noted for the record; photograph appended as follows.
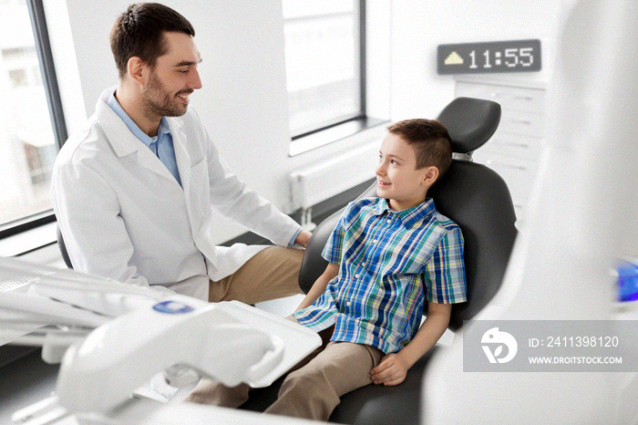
11:55
